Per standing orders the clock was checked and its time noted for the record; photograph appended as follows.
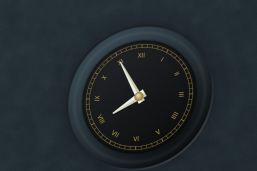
7:55
